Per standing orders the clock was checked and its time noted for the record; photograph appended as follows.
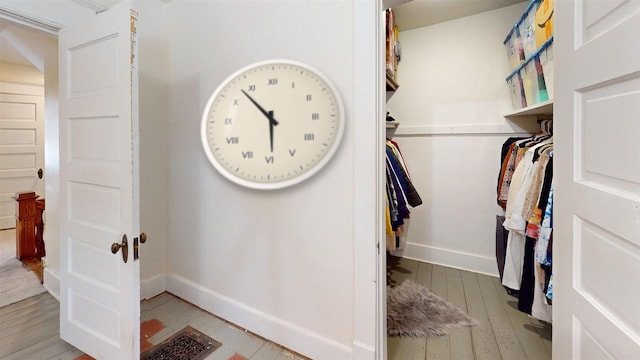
5:53
